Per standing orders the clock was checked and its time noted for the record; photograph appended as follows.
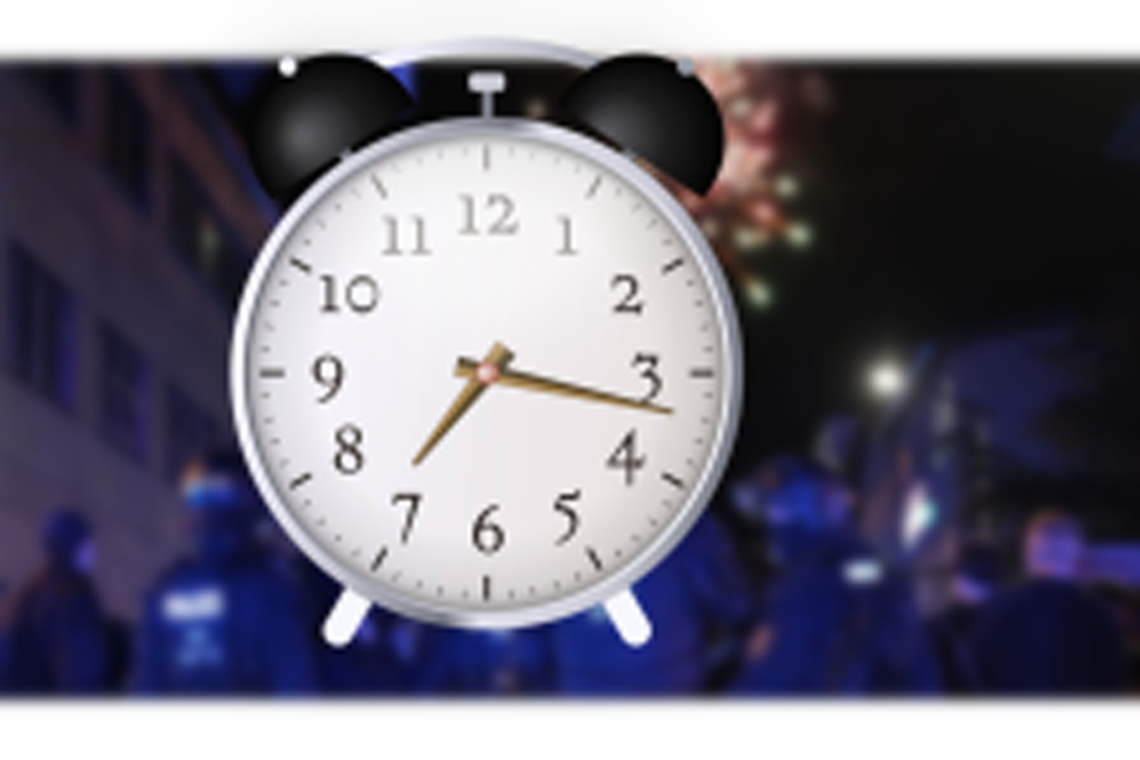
7:17
